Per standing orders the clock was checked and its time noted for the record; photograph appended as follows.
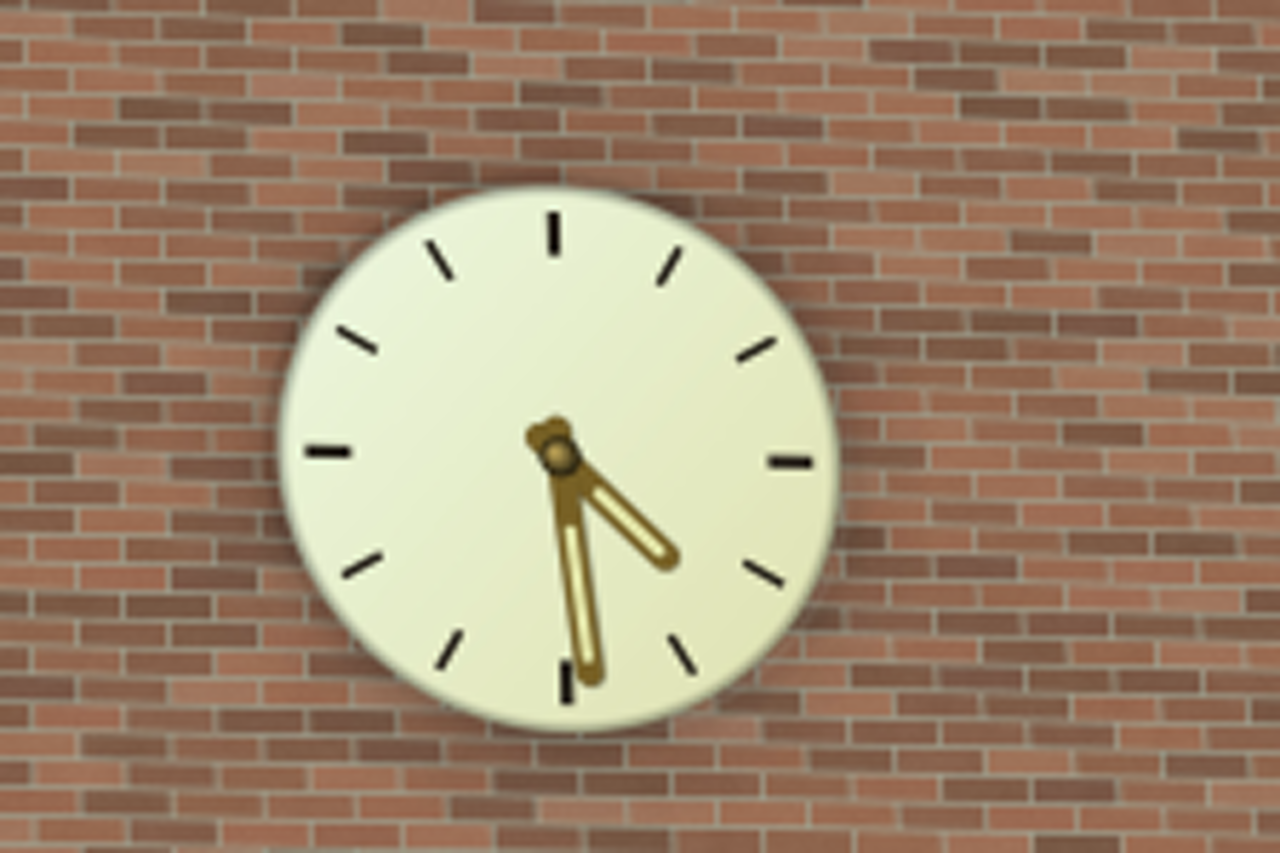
4:29
